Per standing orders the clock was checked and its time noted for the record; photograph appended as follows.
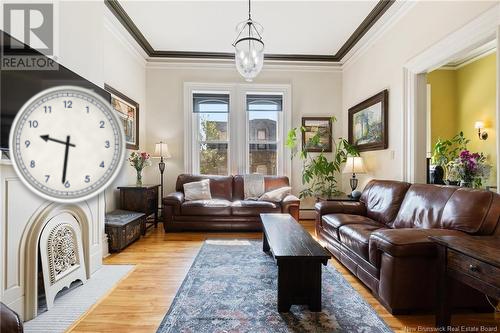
9:31
